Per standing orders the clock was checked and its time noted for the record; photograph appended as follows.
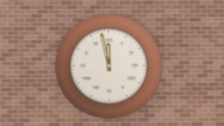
11:58
